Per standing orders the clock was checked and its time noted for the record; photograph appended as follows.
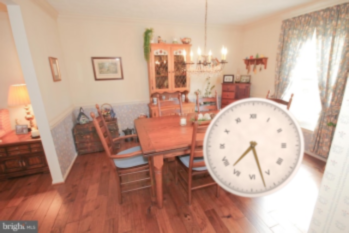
7:27
